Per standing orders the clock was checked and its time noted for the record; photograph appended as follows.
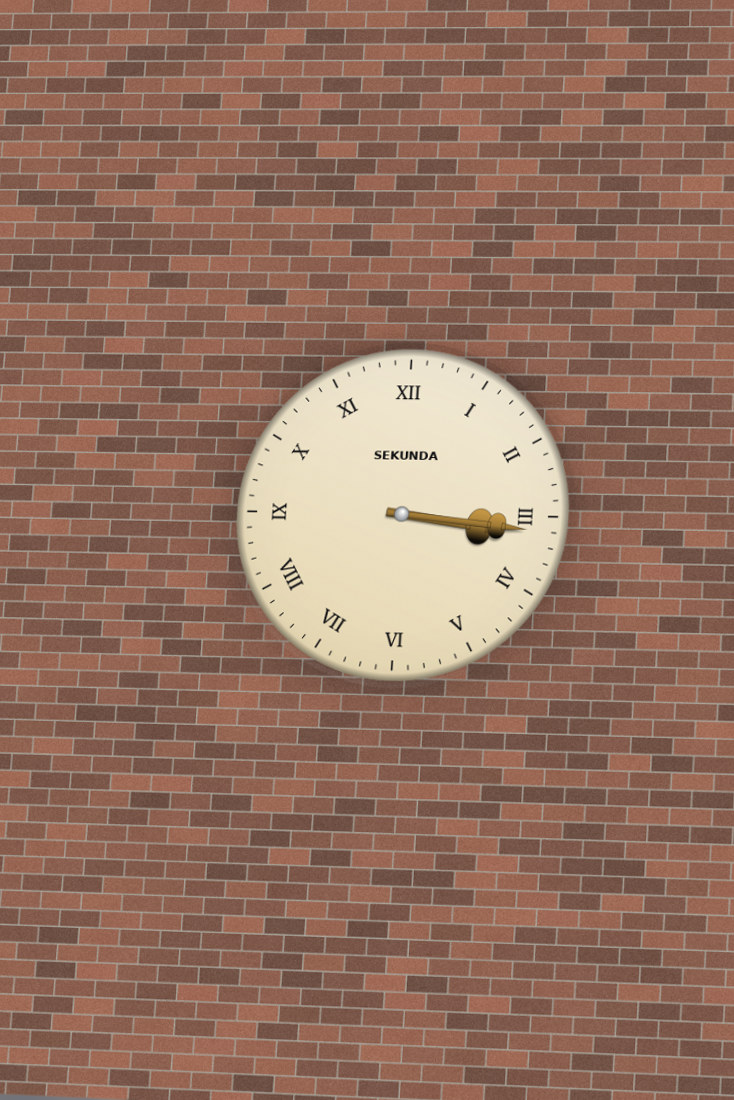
3:16
